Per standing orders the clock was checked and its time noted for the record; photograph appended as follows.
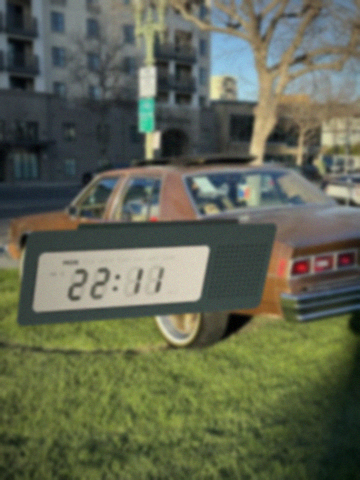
22:11
